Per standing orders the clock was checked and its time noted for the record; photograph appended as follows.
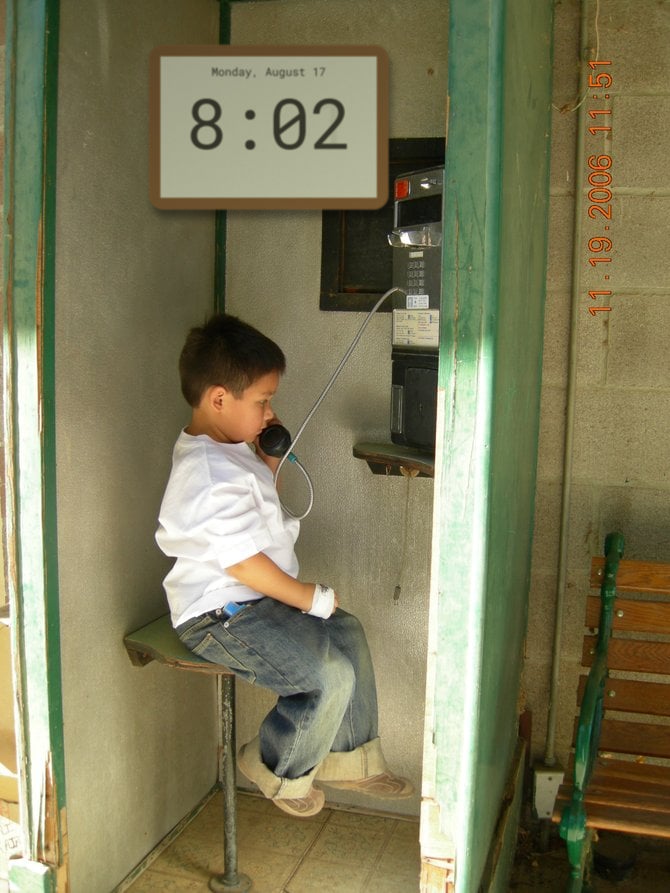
8:02
